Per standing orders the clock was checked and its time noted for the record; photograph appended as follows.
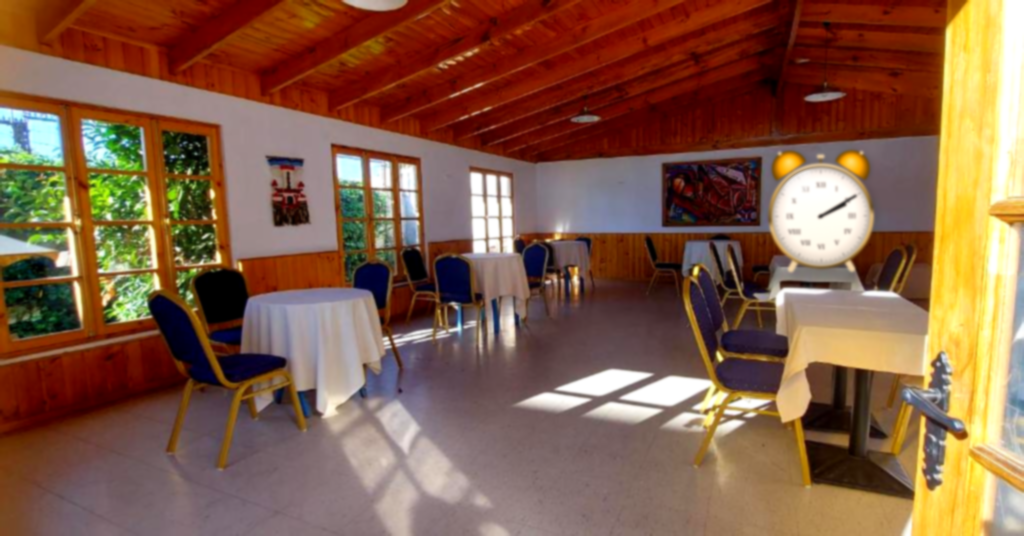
2:10
